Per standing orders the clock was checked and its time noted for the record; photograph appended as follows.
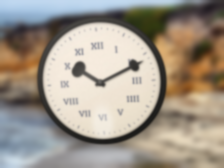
10:11
